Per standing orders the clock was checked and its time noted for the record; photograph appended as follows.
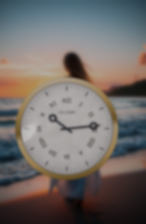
10:14
